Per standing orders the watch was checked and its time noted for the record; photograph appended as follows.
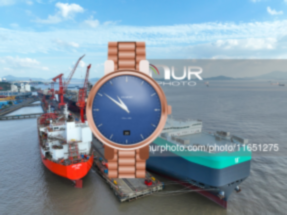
10:51
